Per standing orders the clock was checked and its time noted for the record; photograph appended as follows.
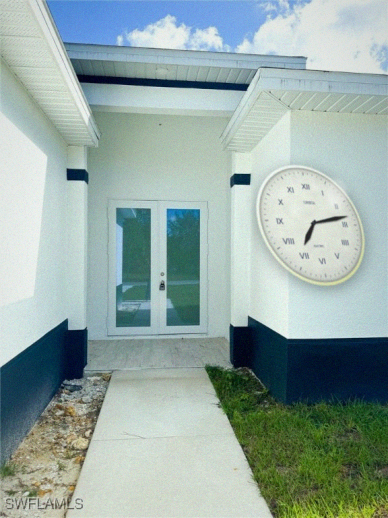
7:13
